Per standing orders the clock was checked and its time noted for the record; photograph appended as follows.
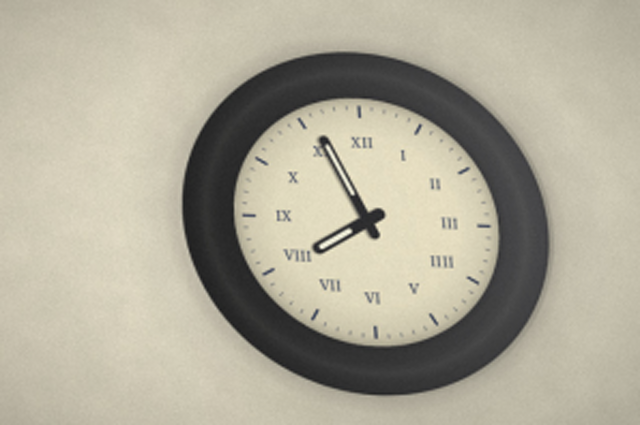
7:56
